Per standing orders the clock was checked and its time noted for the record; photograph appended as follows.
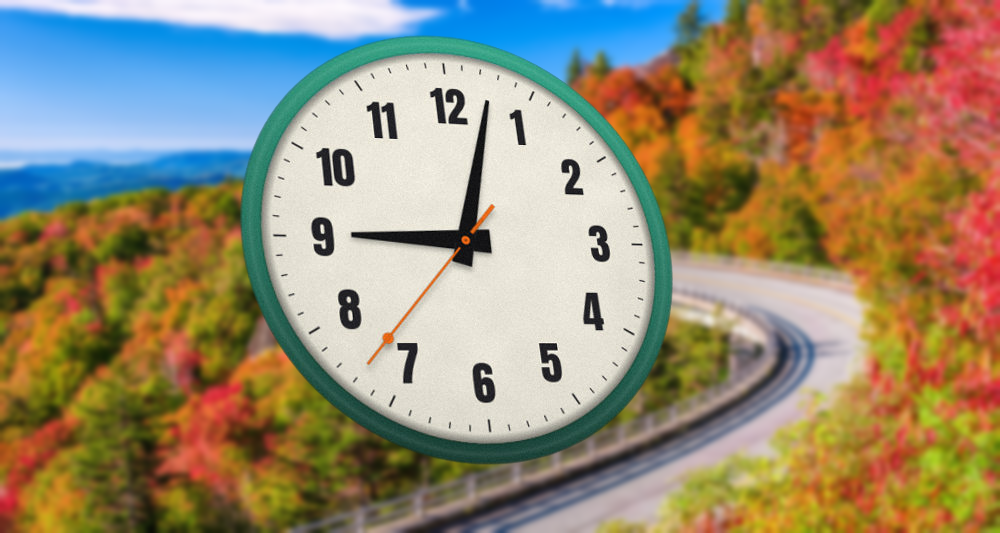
9:02:37
